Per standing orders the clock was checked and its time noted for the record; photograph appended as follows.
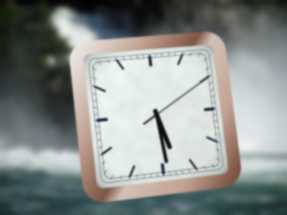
5:29:10
